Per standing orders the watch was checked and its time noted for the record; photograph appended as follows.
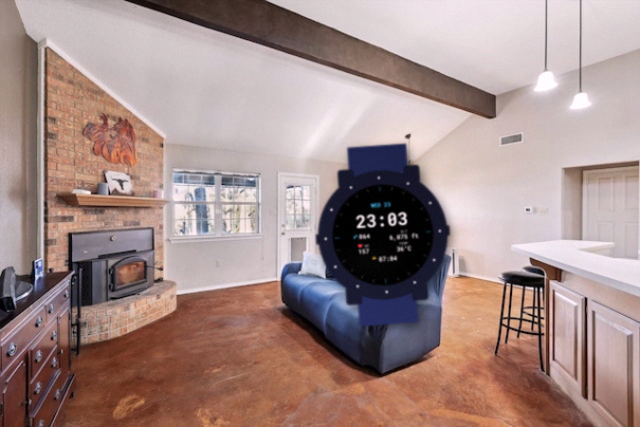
23:03
